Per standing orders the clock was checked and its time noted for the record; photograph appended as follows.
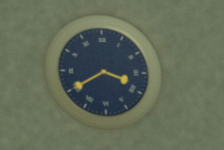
3:40
